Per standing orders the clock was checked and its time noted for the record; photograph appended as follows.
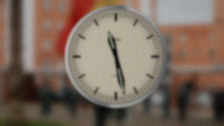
11:28
